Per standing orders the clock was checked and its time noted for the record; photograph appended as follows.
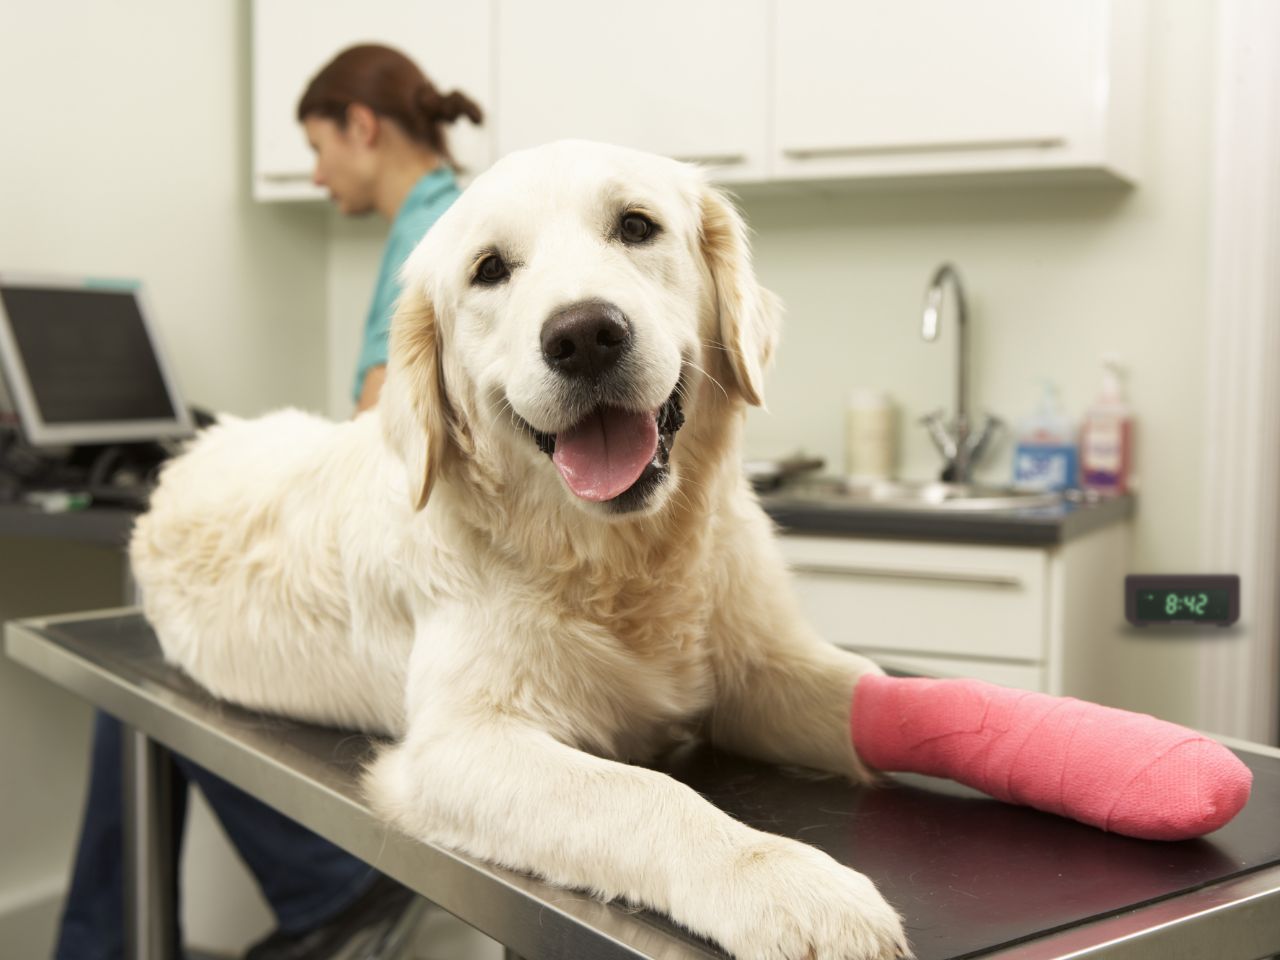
8:42
